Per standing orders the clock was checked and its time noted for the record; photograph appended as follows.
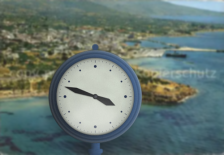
3:48
